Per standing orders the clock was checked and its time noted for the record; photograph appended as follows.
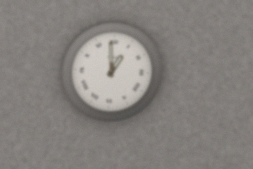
12:59
